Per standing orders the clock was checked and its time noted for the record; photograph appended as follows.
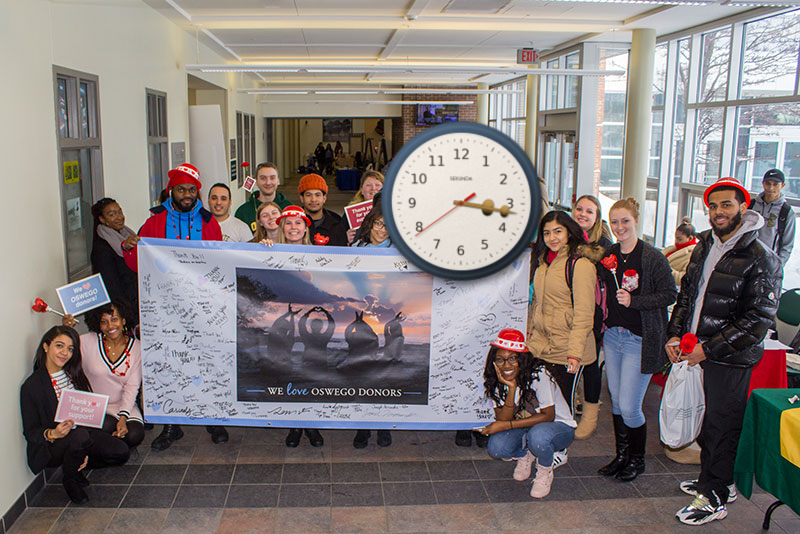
3:16:39
